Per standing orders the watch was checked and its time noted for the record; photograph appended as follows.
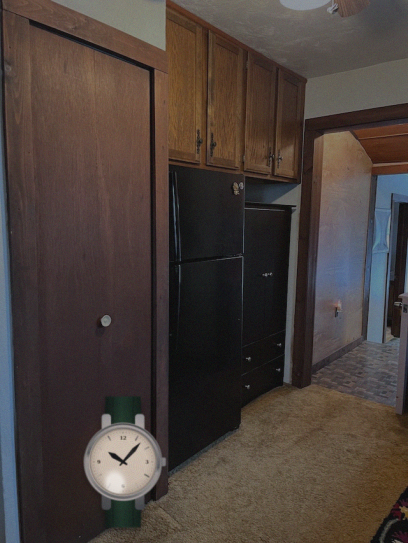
10:07
